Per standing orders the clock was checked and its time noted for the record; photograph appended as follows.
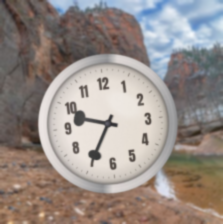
9:35
